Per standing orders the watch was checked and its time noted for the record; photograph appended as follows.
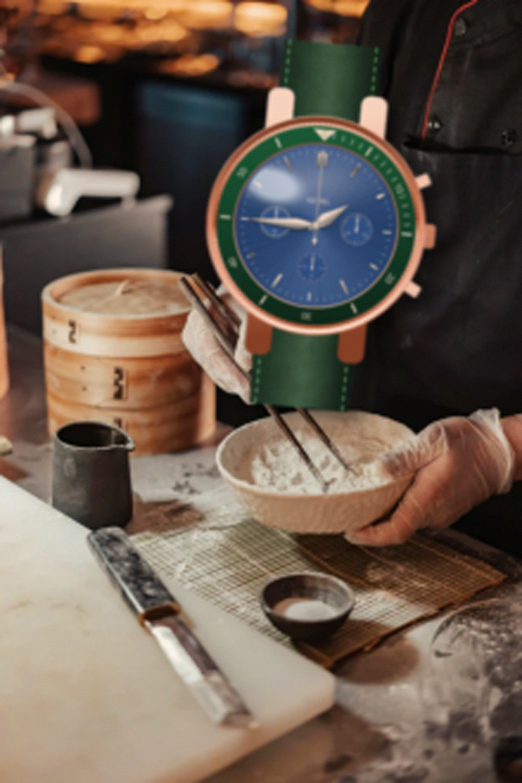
1:45
